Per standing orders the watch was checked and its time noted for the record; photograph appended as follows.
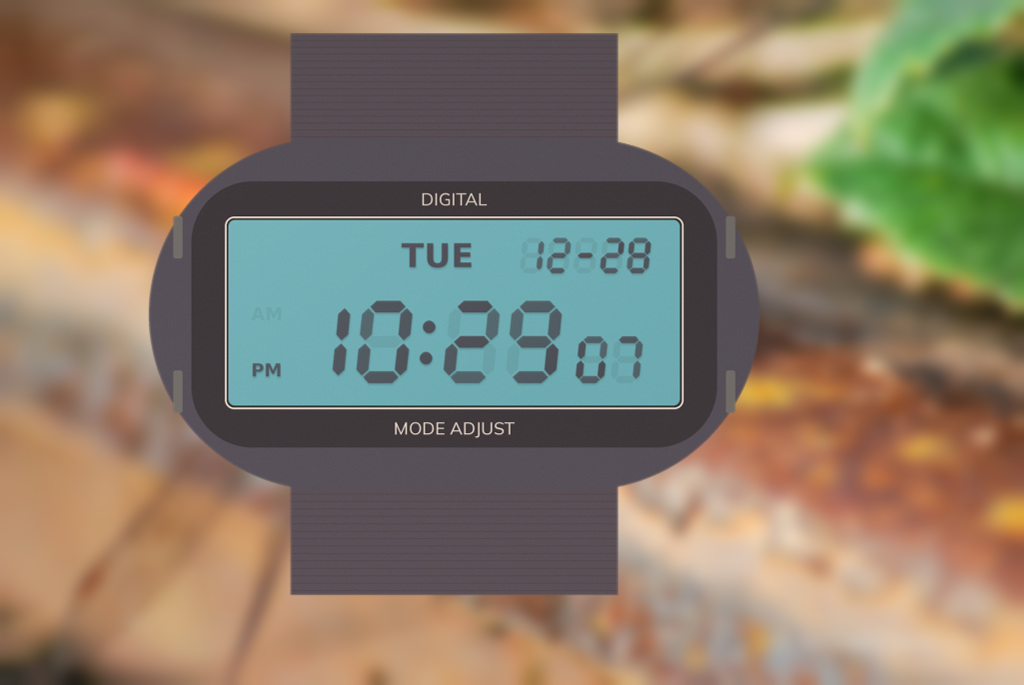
10:29:07
